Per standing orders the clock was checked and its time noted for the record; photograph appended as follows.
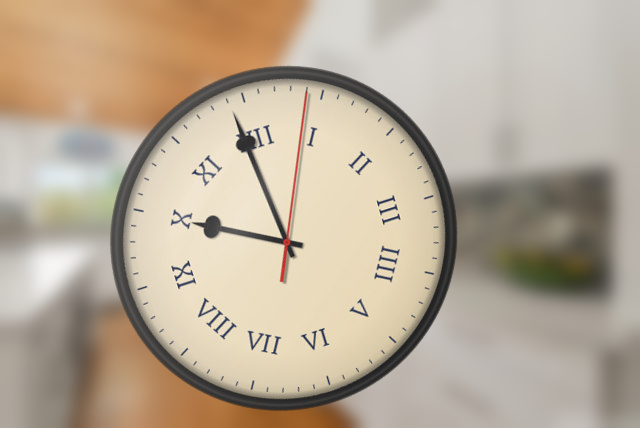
9:59:04
